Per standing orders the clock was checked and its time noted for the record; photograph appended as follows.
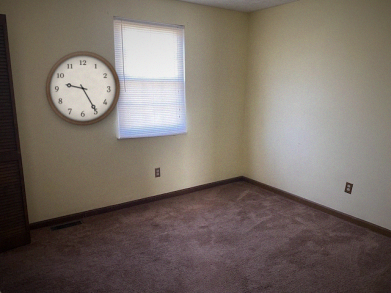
9:25
